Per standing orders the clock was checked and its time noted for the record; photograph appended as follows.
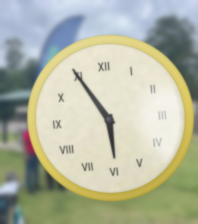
5:55
